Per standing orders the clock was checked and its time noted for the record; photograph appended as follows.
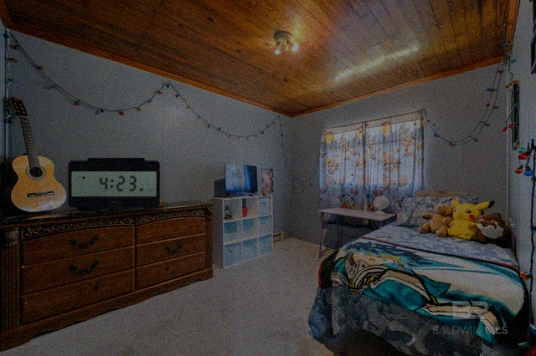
4:23
